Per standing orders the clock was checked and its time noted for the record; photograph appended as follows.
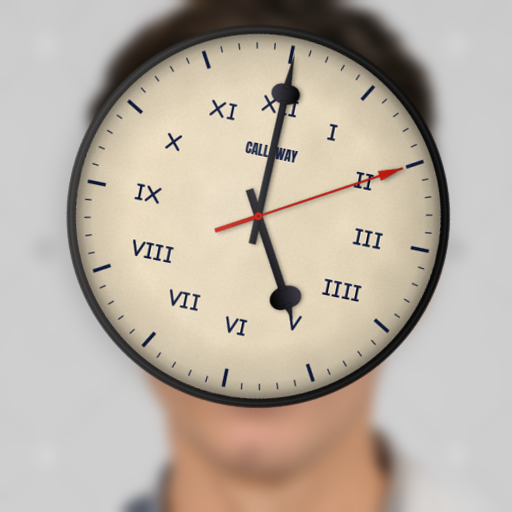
5:00:10
